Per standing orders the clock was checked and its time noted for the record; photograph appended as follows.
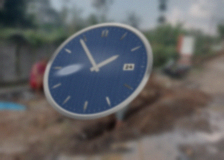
1:54
